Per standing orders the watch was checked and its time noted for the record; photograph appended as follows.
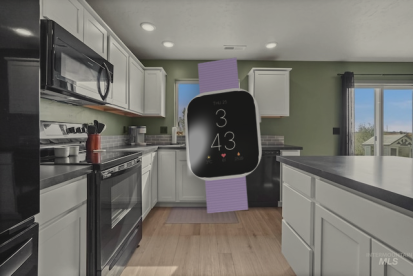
3:43
